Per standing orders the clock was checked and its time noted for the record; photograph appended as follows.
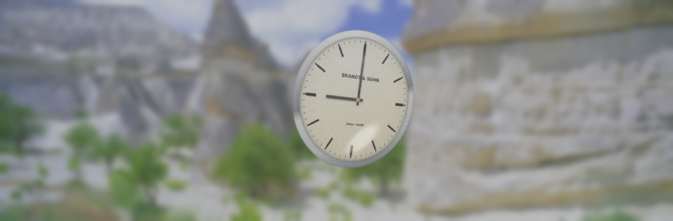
9:00
